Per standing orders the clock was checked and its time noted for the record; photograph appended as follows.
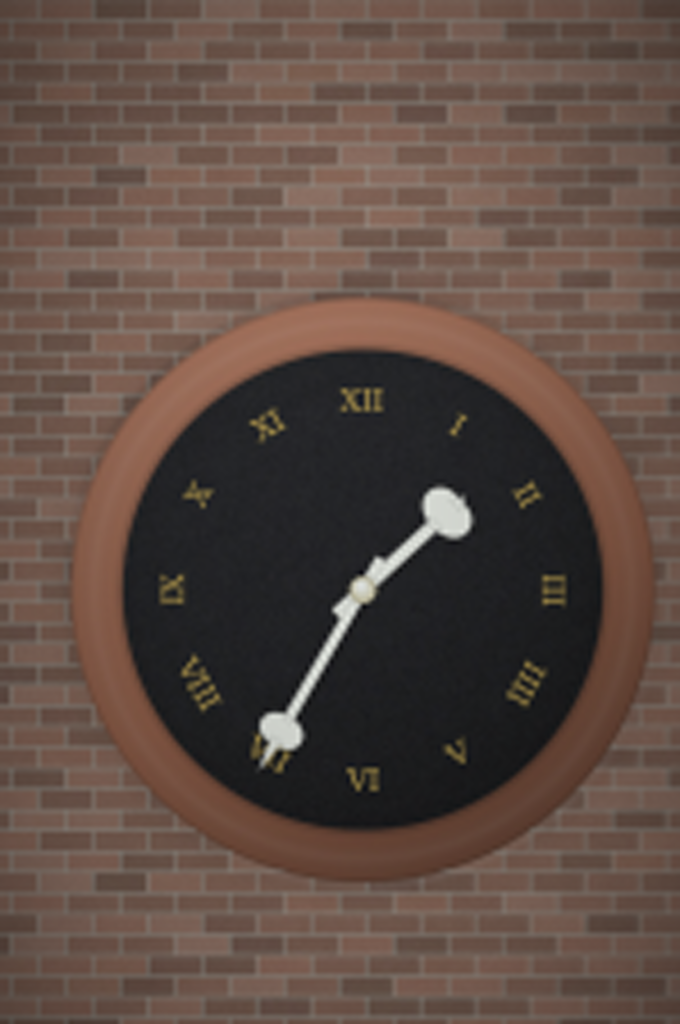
1:35
